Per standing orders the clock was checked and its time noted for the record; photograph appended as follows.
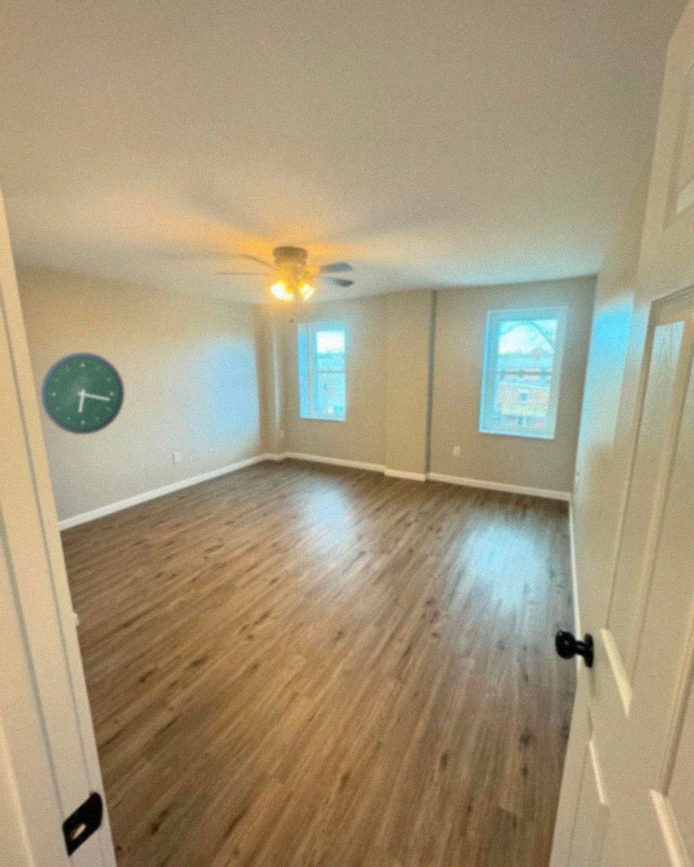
6:17
